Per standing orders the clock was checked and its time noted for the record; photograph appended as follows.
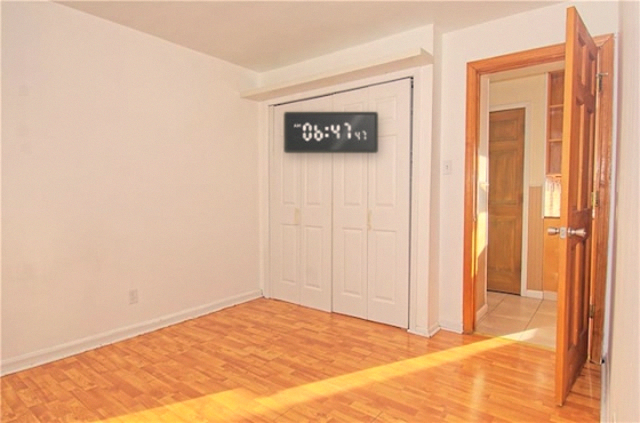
6:47:47
